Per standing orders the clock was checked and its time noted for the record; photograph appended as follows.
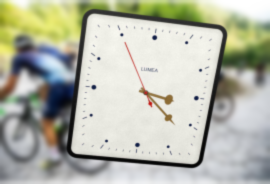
3:21:55
